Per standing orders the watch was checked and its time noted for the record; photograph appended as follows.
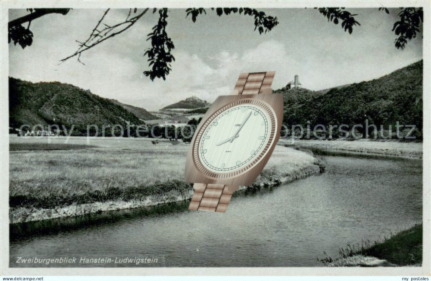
8:03
